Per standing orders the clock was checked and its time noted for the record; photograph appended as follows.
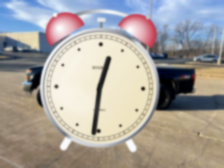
12:31
